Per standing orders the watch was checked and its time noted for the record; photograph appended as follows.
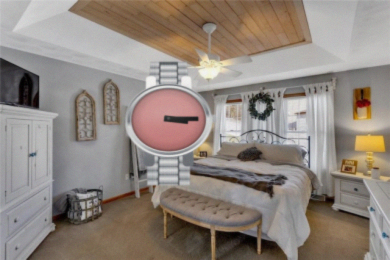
3:15
